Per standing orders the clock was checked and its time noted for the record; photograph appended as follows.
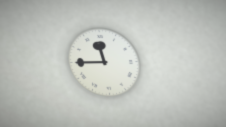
11:45
